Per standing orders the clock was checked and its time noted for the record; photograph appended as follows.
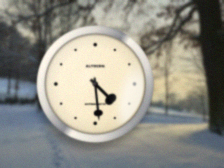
4:29
